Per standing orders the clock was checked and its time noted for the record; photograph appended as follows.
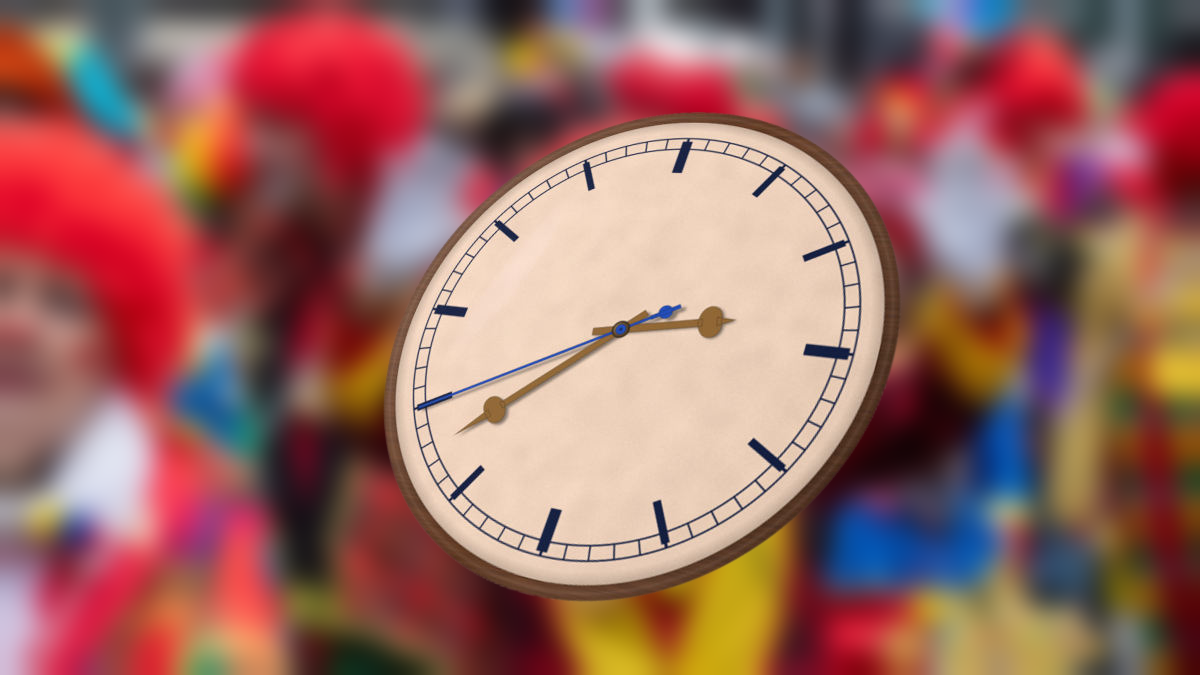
2:37:40
